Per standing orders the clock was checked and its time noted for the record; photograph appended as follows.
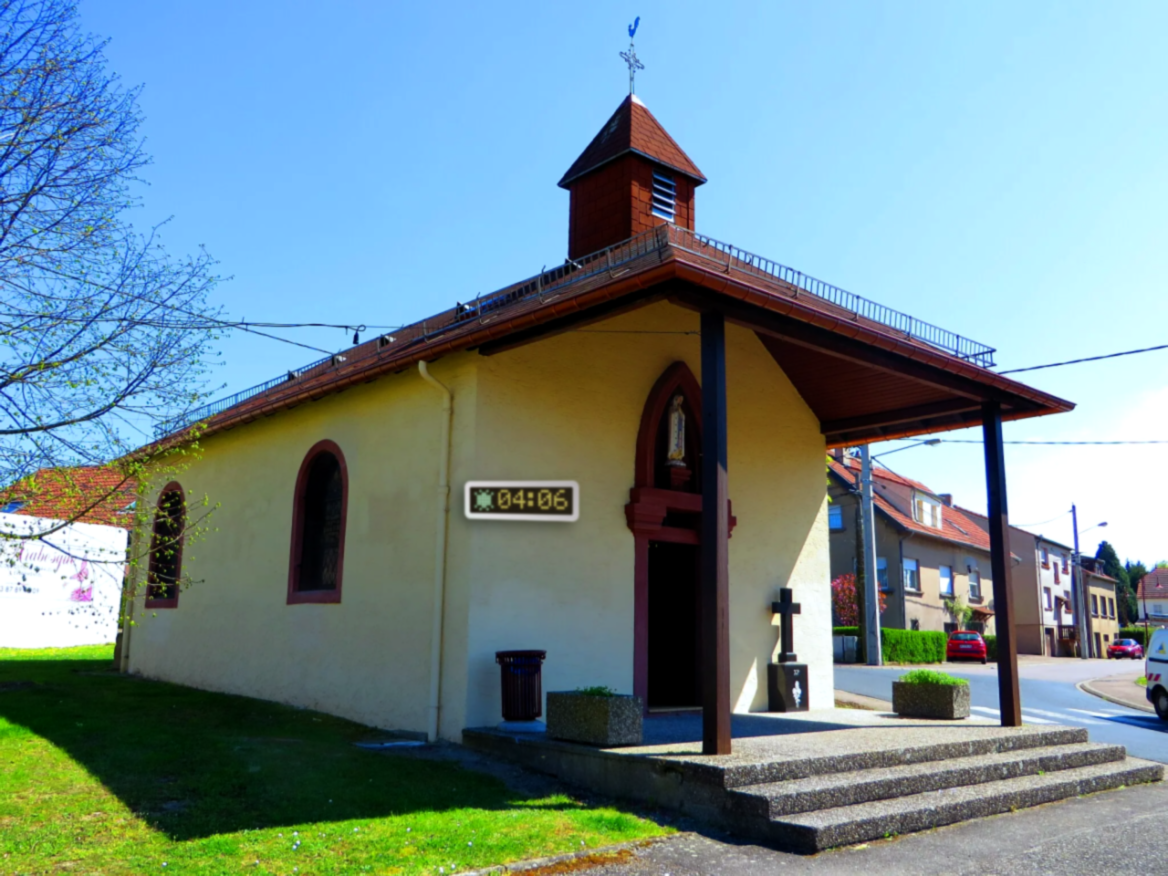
4:06
